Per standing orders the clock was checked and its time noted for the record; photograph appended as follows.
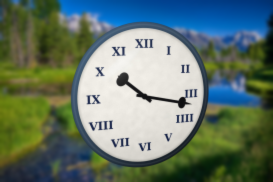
10:17
